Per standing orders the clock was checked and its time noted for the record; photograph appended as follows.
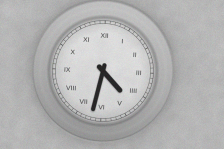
4:32
